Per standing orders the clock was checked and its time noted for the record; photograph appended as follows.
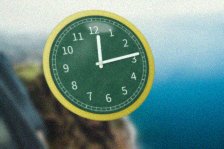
12:14
